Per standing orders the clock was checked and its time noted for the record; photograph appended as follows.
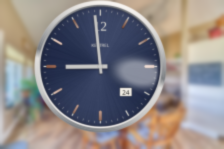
8:59
